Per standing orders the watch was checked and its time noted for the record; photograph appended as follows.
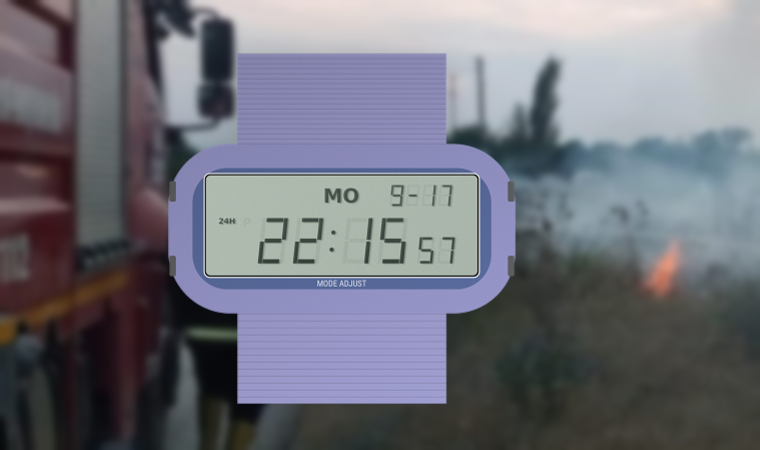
22:15:57
